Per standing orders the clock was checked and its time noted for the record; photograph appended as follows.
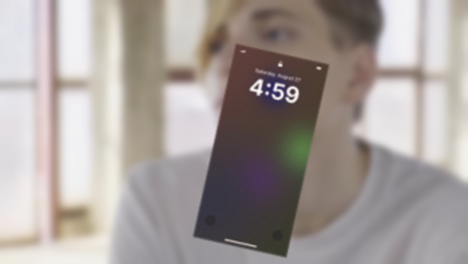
4:59
